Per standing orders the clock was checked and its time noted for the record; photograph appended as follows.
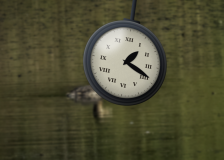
1:19
